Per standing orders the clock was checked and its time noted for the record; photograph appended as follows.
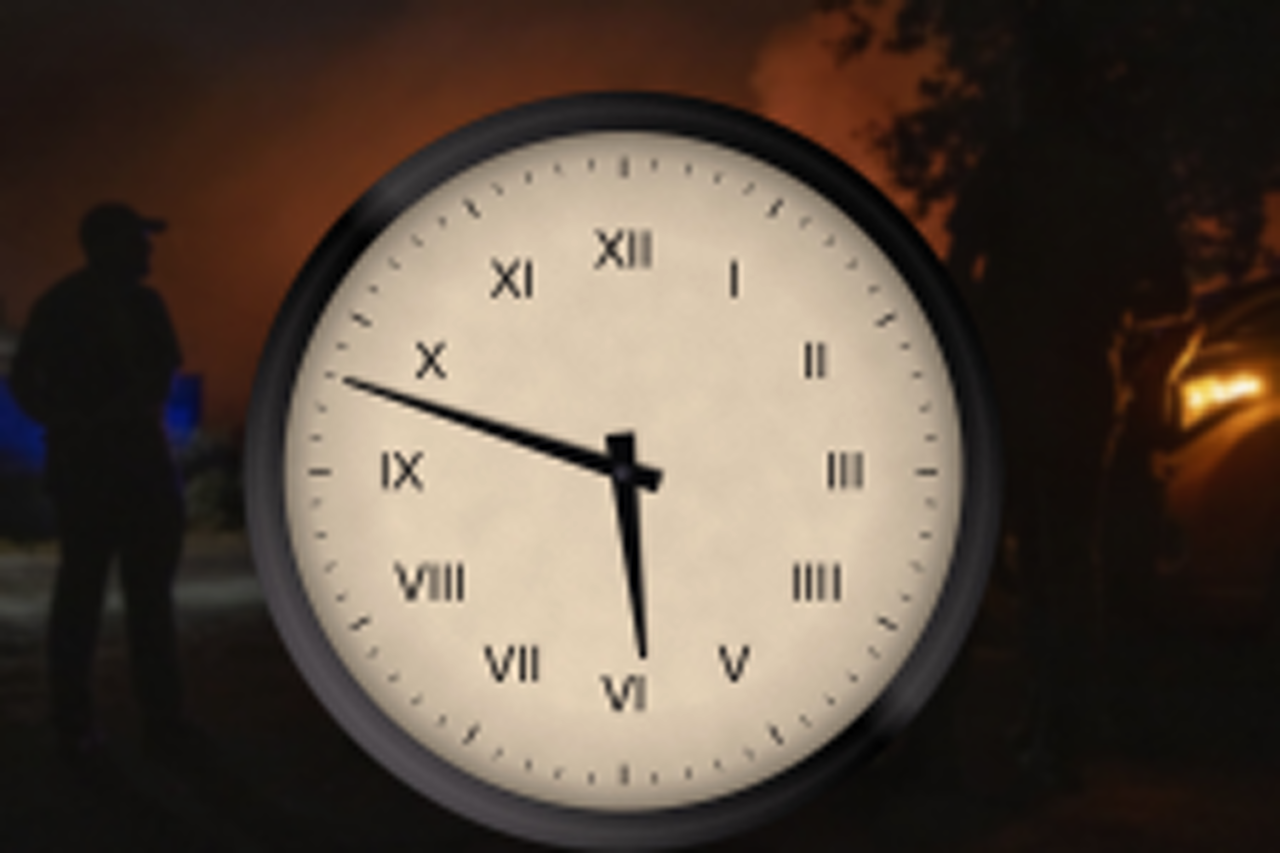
5:48
